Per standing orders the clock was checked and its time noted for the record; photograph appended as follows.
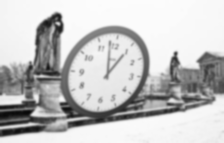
12:58
